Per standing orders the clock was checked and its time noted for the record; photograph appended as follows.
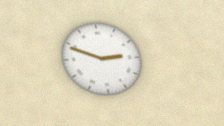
2:49
